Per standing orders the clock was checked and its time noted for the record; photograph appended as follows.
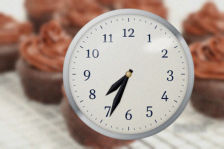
7:34
